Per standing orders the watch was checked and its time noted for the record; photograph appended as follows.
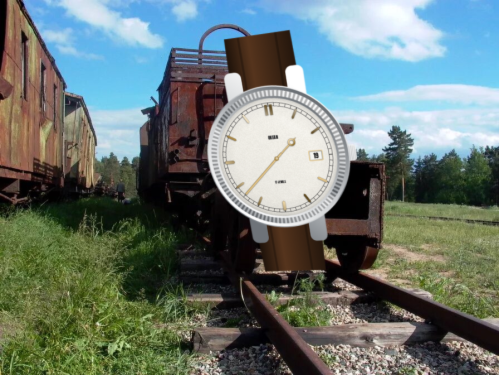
1:38
